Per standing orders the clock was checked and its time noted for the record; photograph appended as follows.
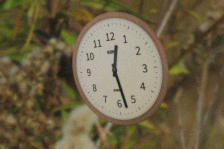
12:28
